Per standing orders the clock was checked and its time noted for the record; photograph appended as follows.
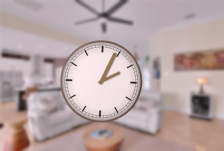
2:04
